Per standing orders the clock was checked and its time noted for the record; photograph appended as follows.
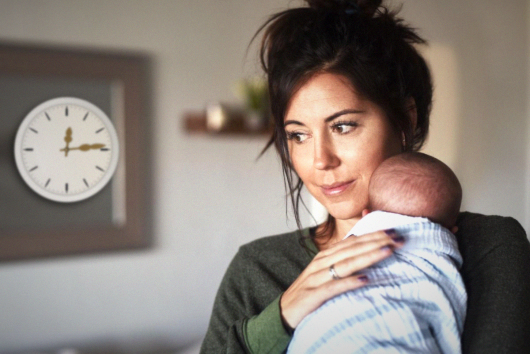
12:14
